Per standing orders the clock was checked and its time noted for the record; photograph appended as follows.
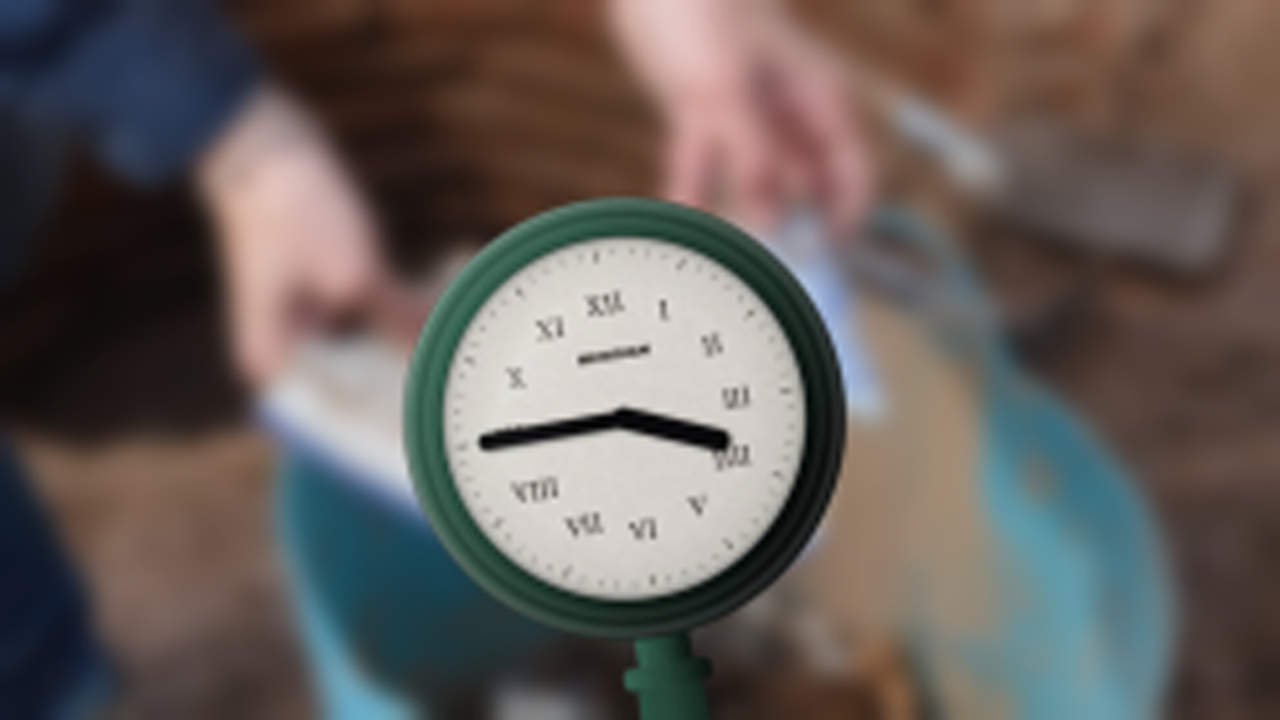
3:45
